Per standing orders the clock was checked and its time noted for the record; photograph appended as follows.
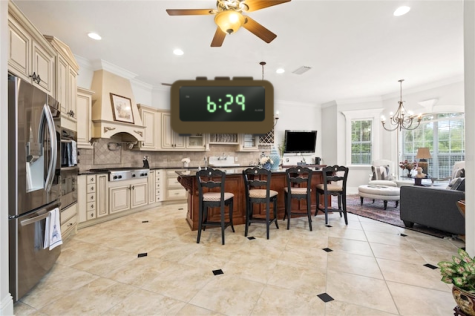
6:29
